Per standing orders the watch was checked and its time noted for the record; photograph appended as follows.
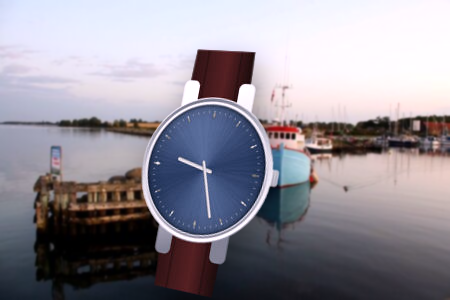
9:27
